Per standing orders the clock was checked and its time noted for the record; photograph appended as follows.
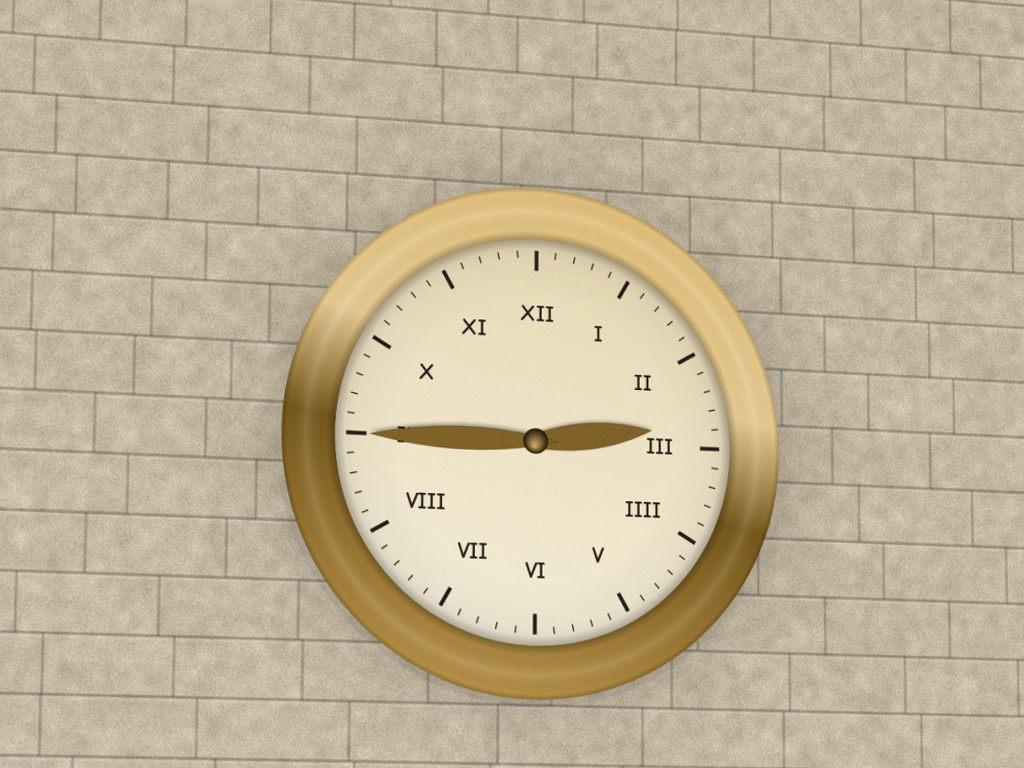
2:45
